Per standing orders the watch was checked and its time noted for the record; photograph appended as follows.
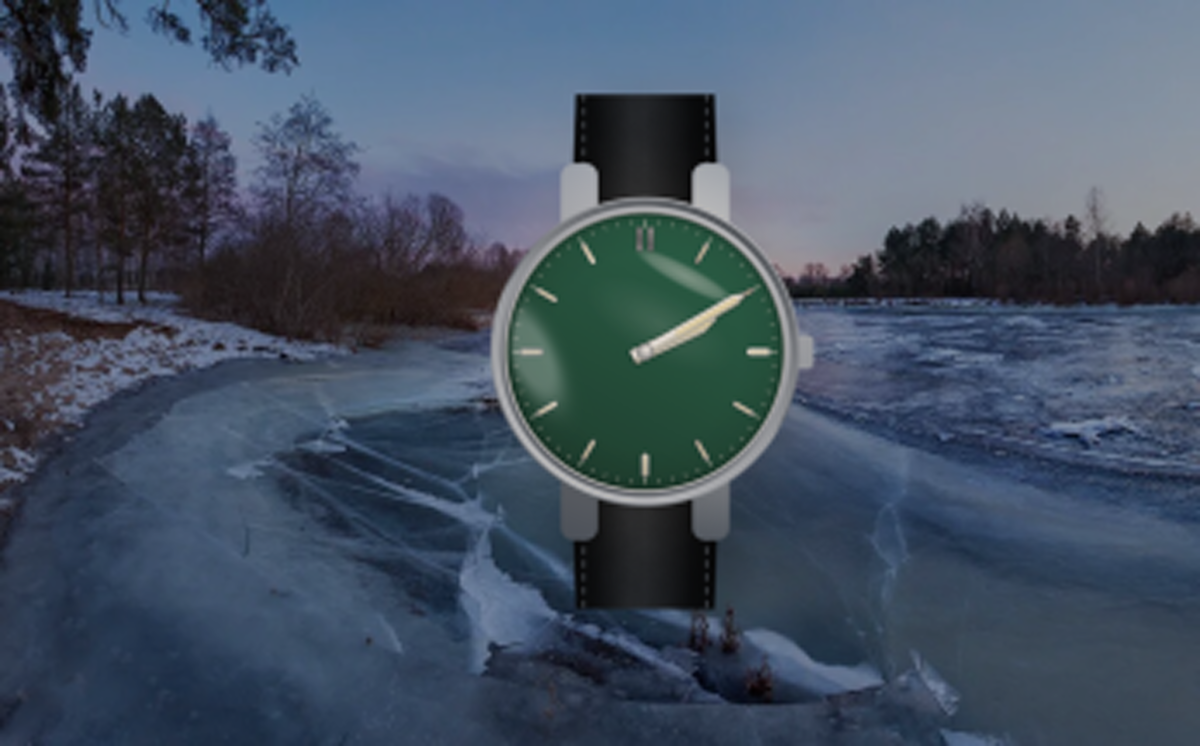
2:10
